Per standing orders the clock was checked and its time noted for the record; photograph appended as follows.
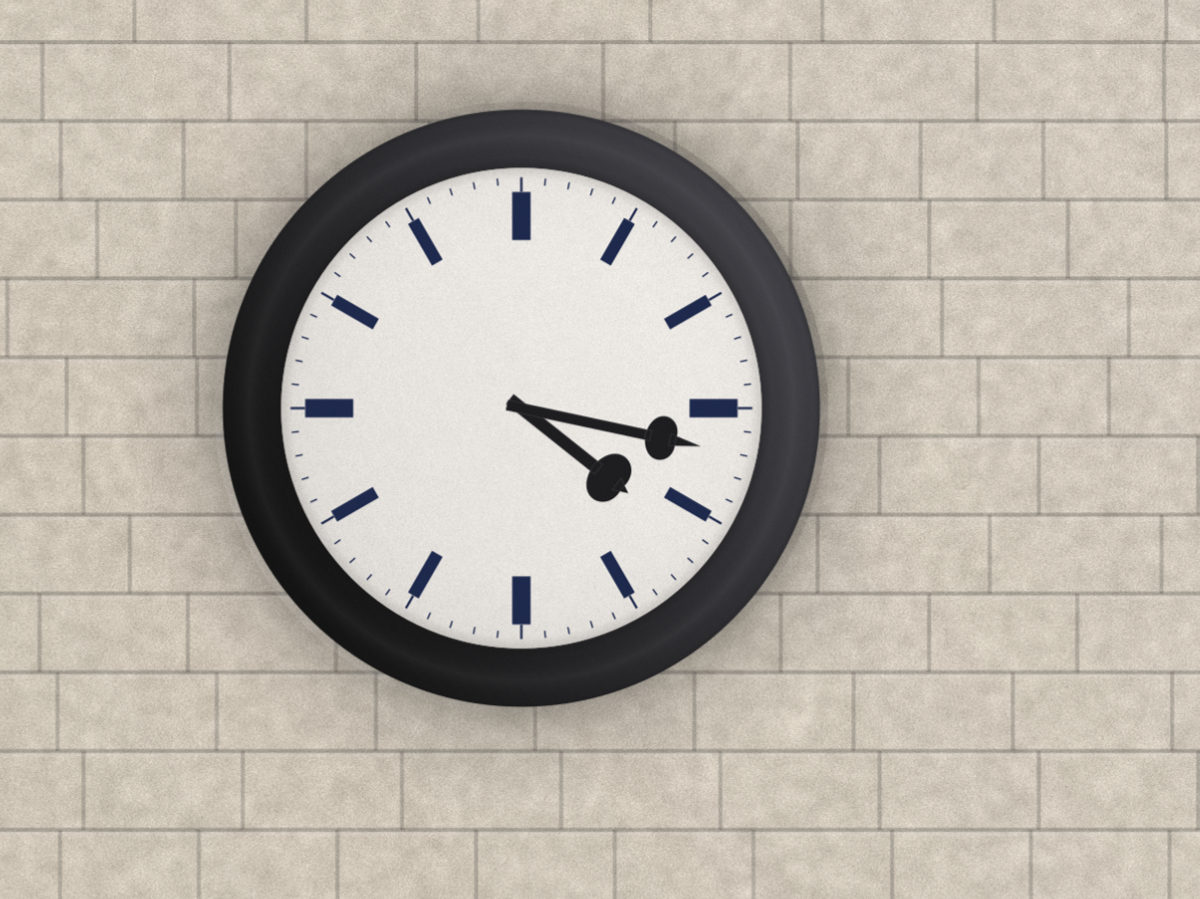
4:17
